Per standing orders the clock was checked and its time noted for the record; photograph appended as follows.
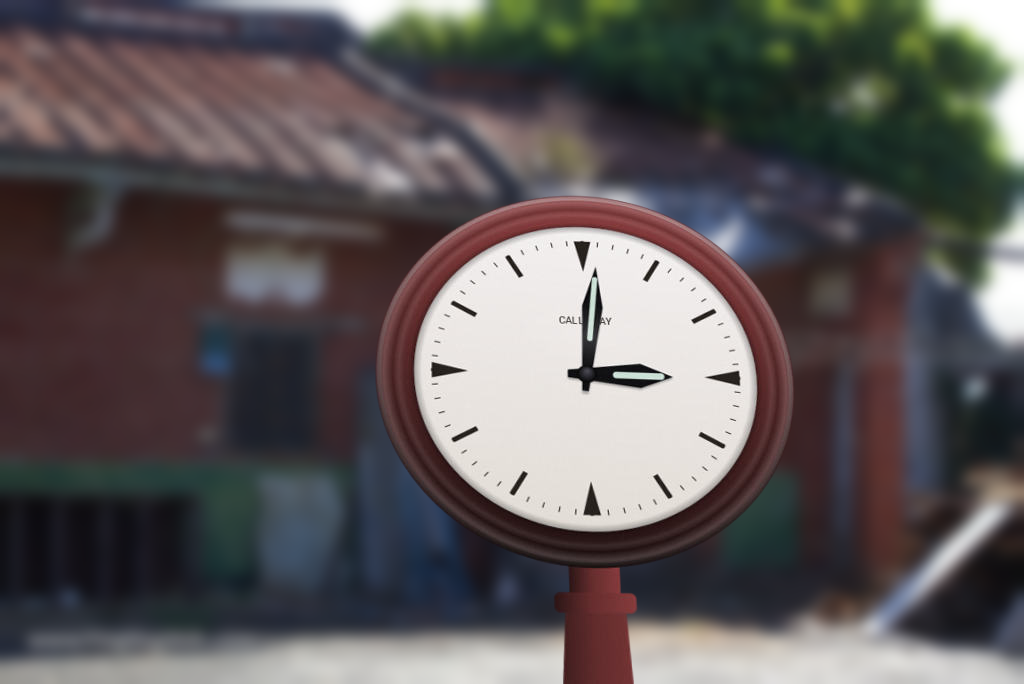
3:01
